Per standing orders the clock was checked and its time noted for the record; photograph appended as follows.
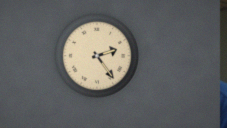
2:24
